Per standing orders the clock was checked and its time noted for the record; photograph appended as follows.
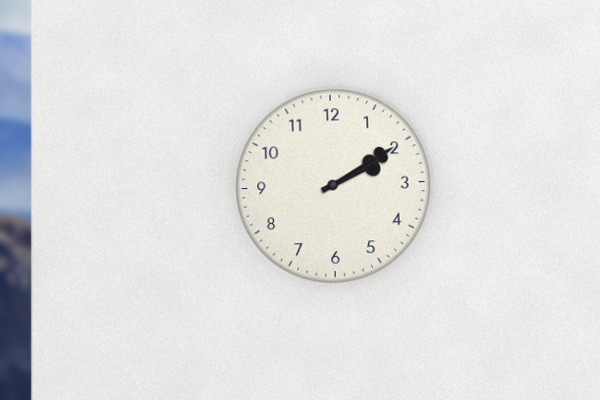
2:10
